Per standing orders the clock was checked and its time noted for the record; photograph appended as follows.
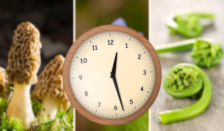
12:28
